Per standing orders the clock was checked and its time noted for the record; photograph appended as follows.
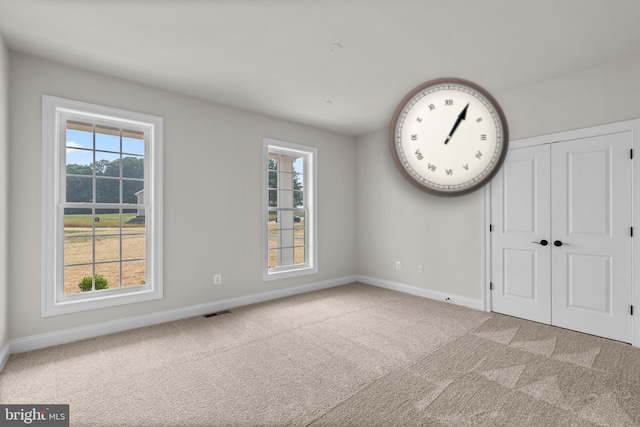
1:05
